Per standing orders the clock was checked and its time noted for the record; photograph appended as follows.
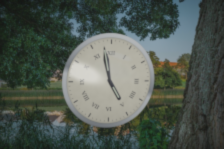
4:58
